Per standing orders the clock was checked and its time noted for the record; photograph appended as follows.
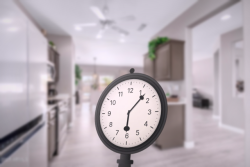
6:07
